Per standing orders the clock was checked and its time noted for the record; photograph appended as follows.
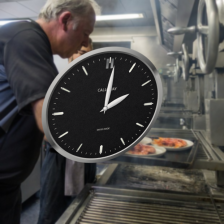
2:01
